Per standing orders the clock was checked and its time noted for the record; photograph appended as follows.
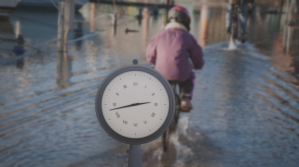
2:43
